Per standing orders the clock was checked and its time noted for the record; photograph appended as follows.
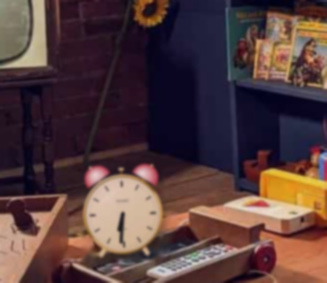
6:31
